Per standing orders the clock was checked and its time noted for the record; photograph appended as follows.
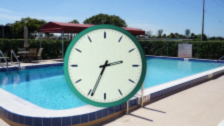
2:34
